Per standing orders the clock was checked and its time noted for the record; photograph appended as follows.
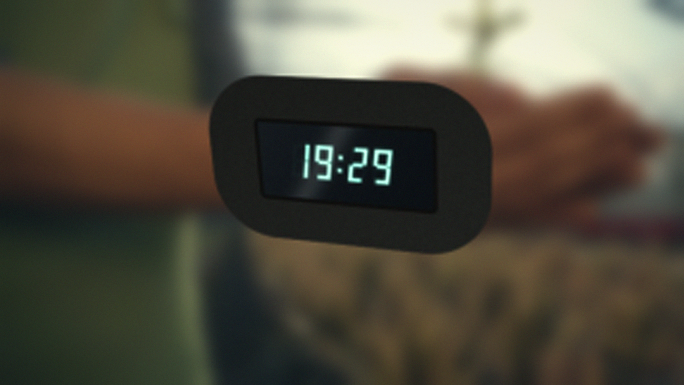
19:29
